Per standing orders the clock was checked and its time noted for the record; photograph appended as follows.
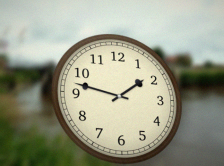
1:47
